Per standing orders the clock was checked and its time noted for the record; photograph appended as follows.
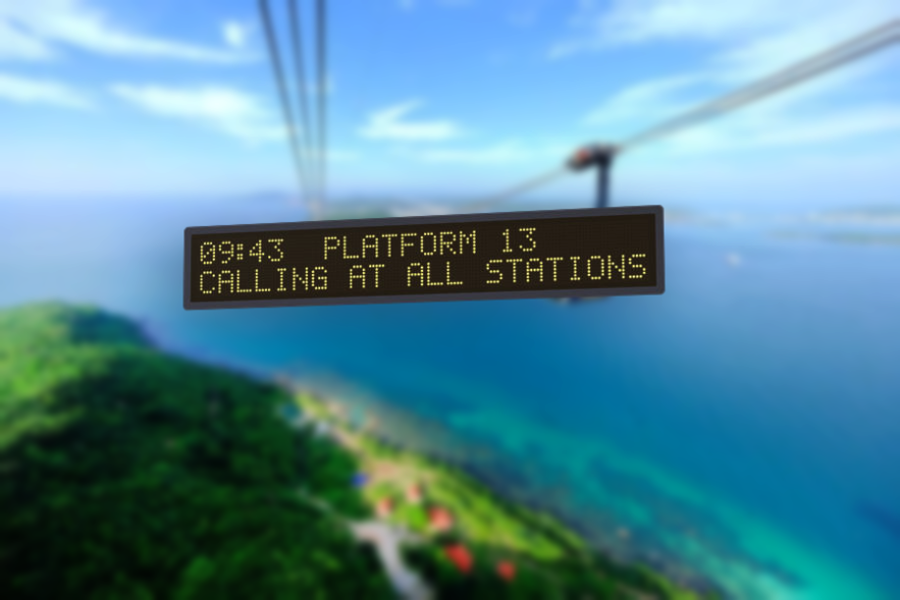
9:43
